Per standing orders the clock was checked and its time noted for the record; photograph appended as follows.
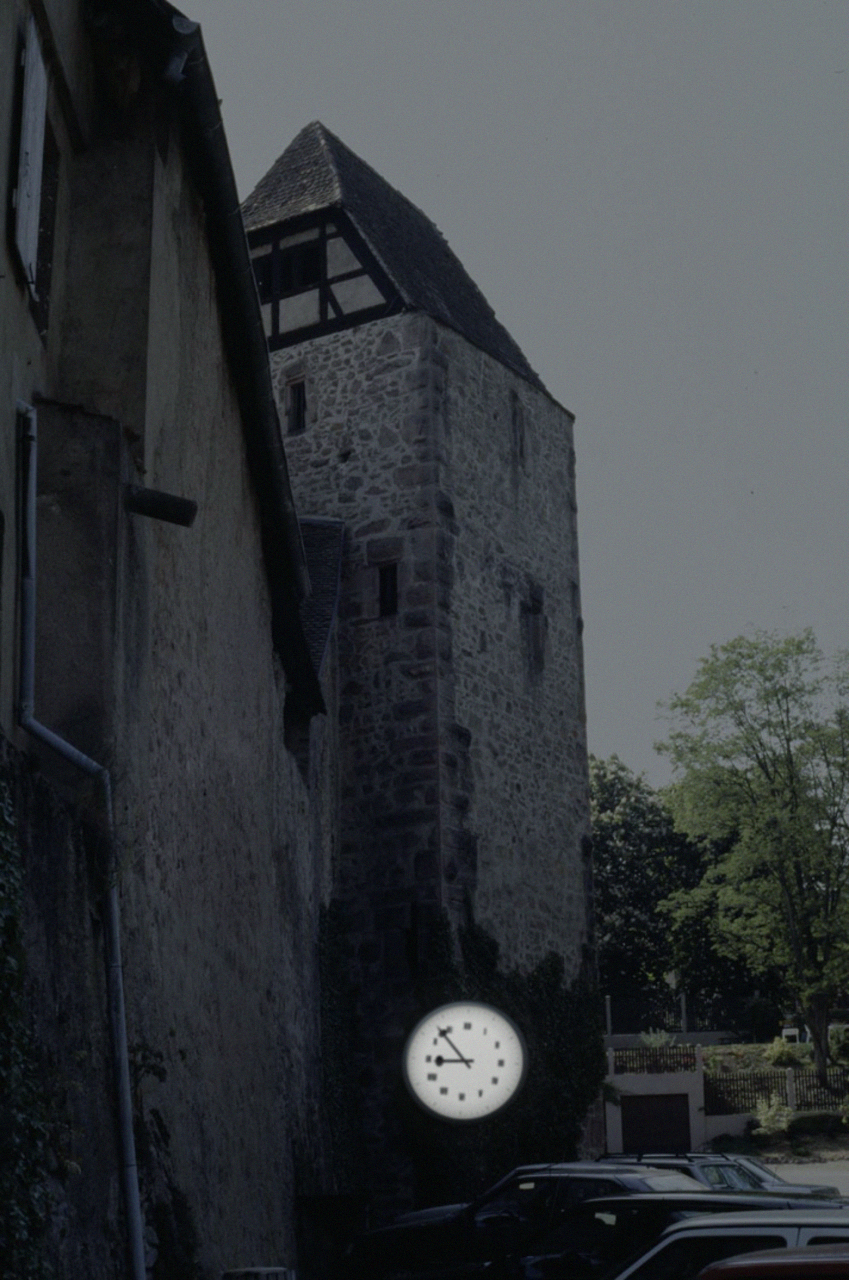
8:53
